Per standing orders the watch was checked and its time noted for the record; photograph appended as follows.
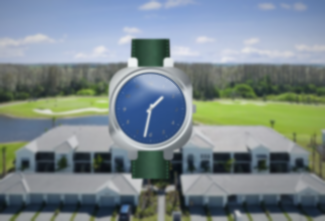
1:32
